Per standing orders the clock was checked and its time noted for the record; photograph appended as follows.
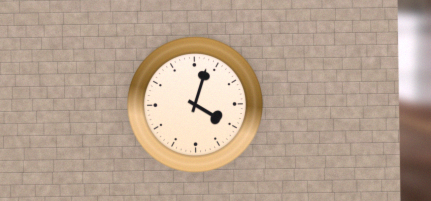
4:03
